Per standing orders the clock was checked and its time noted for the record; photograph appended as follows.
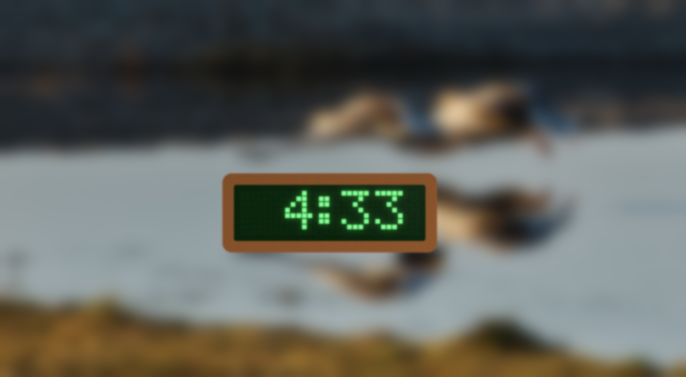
4:33
